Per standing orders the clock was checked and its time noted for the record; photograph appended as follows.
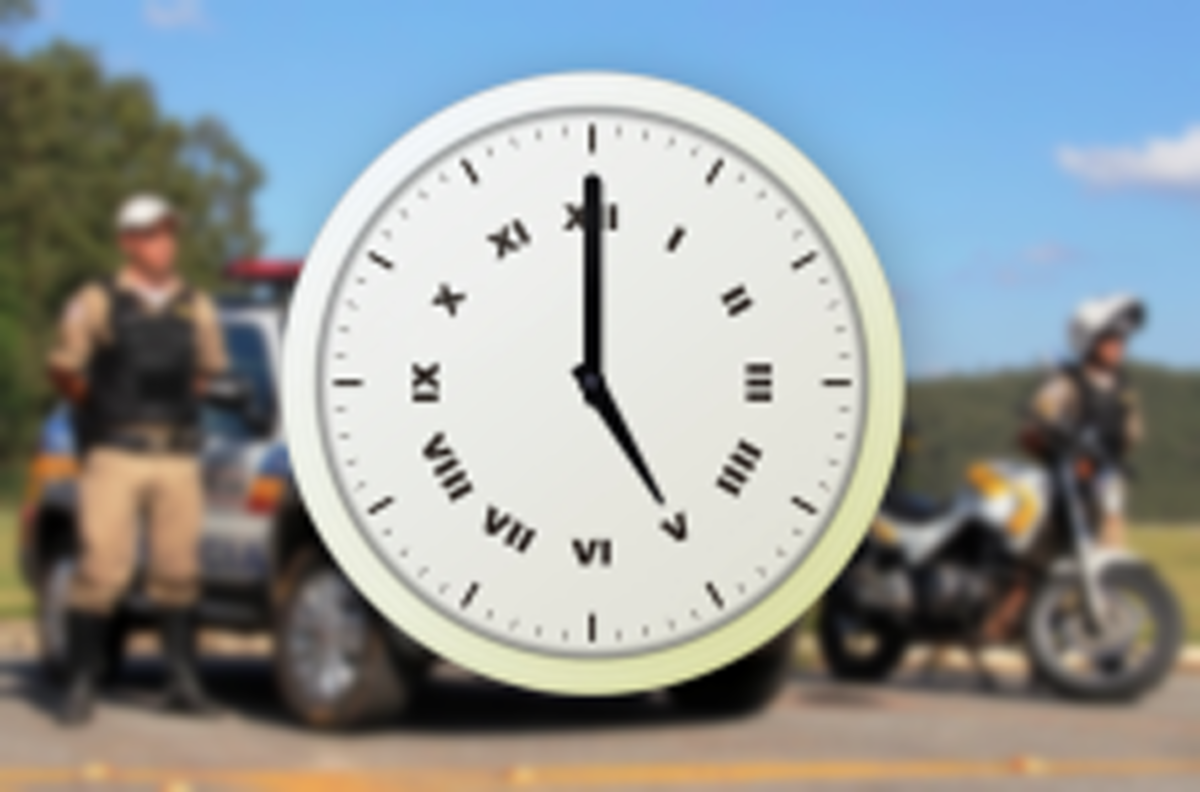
5:00
